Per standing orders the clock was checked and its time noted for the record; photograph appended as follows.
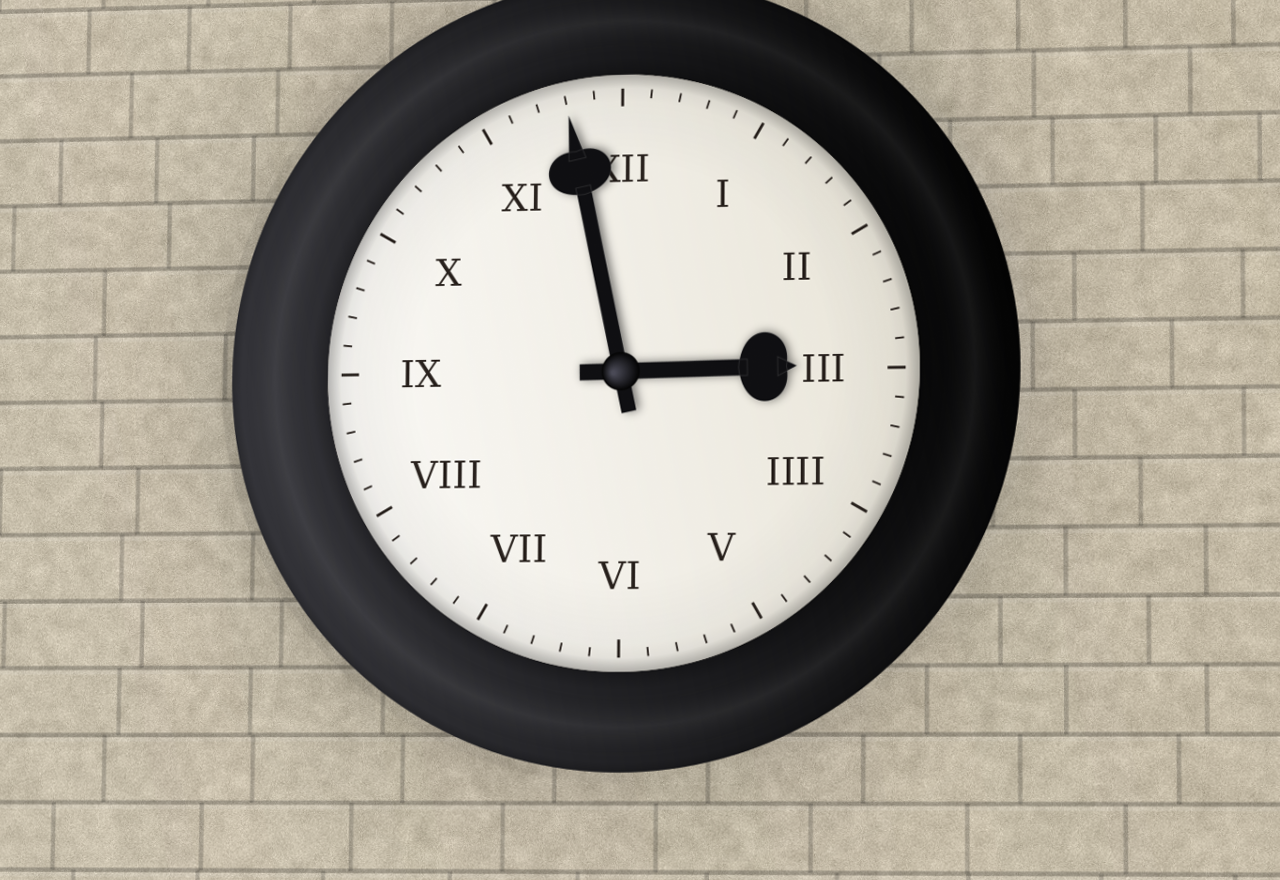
2:58
